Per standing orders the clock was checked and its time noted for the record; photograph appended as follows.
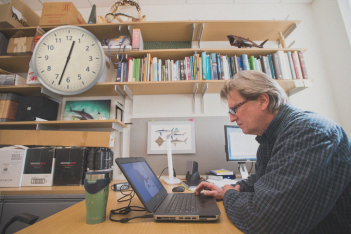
12:33
